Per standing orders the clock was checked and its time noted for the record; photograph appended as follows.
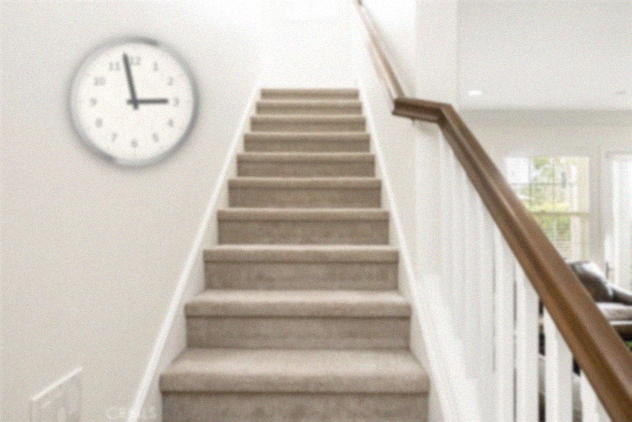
2:58
